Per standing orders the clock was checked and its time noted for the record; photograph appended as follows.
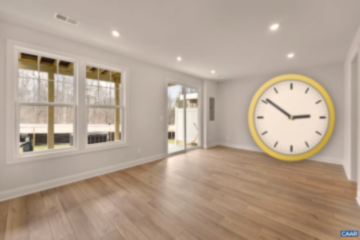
2:51
